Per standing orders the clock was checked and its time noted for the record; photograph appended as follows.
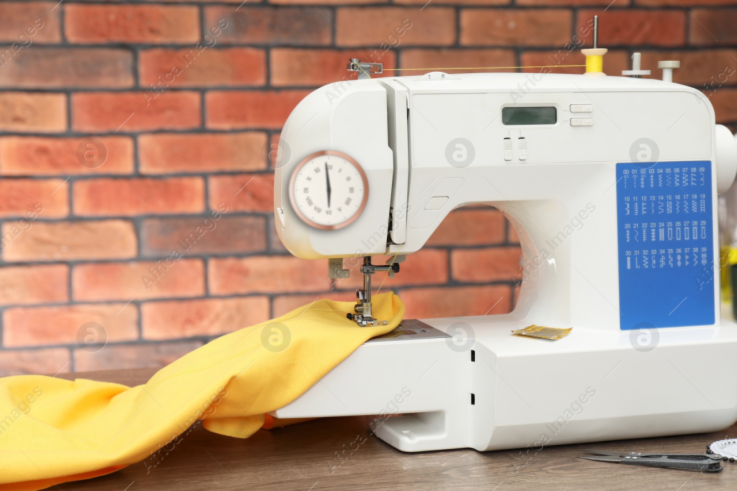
5:59
